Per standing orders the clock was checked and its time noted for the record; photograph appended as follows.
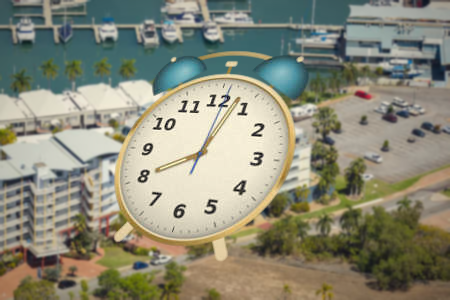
8:03:01
